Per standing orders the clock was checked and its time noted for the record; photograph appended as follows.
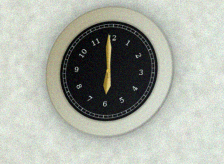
5:59
